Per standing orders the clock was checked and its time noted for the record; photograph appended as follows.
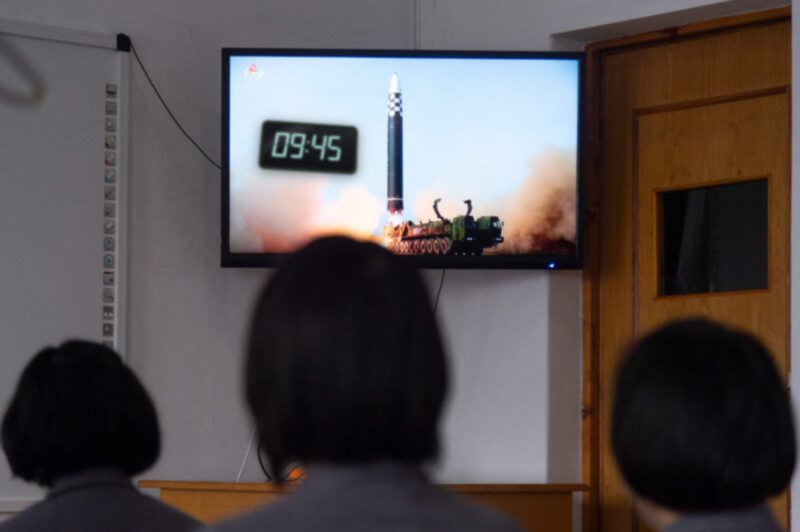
9:45
